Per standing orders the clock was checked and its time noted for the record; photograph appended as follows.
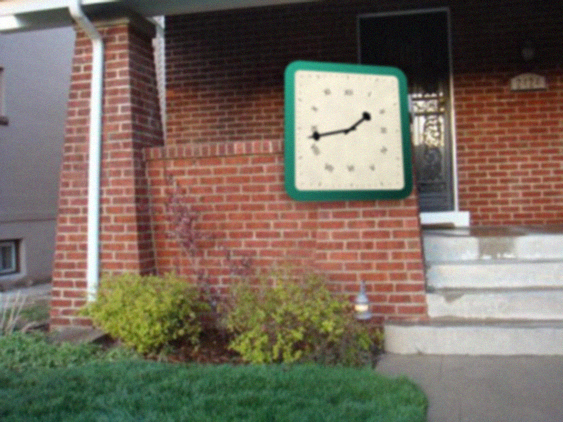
1:43
